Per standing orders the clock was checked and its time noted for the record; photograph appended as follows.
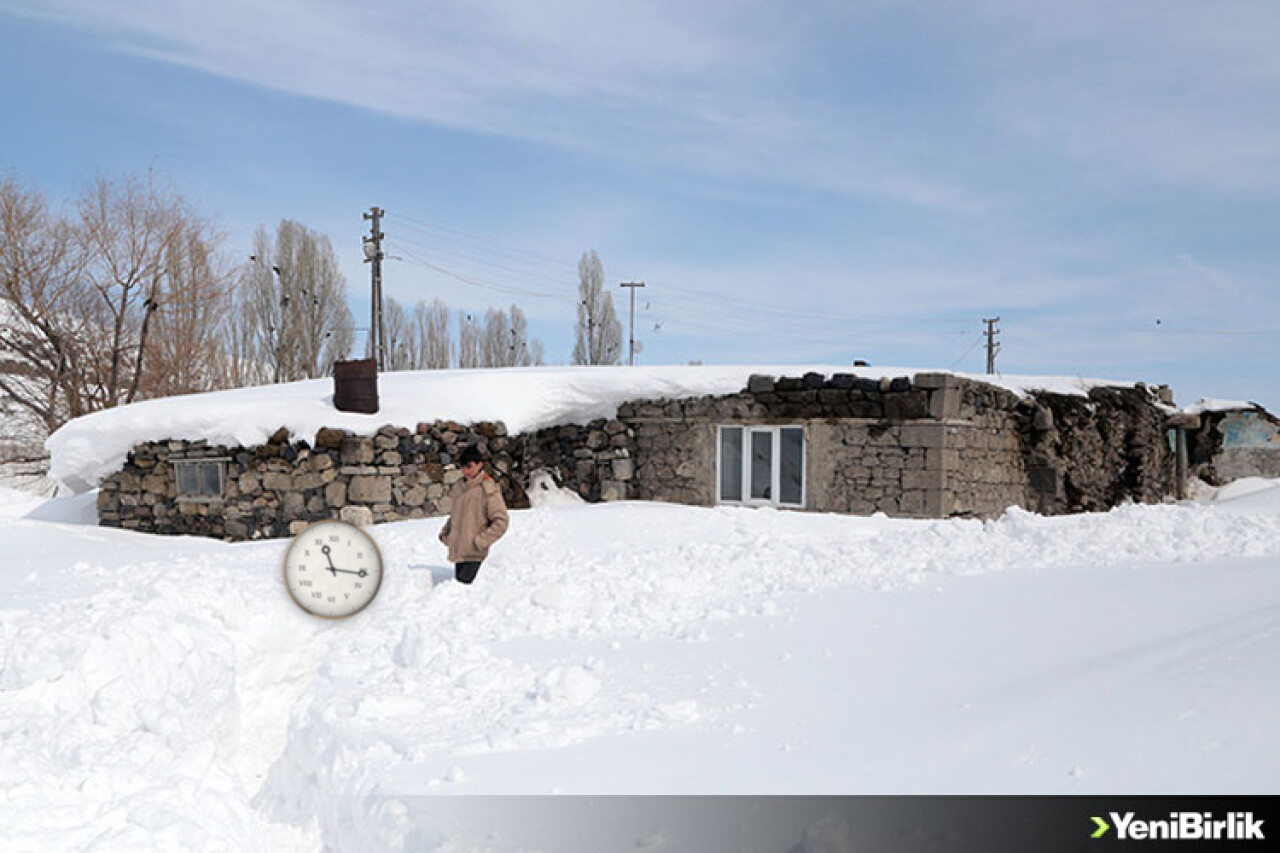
11:16
